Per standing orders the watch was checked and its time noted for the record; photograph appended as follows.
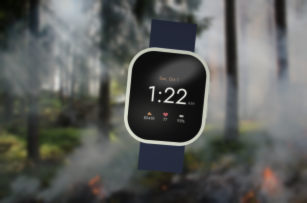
1:22
